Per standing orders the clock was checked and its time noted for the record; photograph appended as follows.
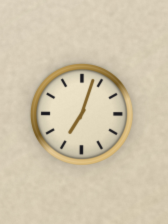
7:03
